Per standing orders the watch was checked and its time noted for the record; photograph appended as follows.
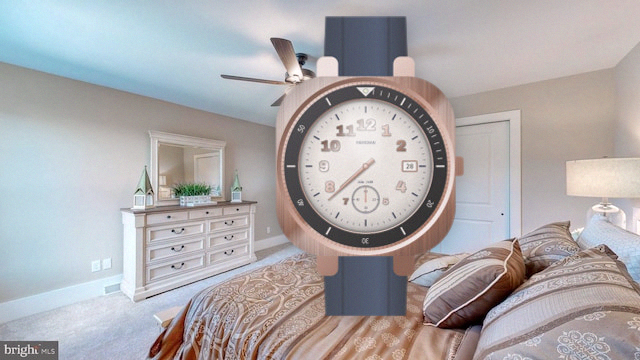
7:38
